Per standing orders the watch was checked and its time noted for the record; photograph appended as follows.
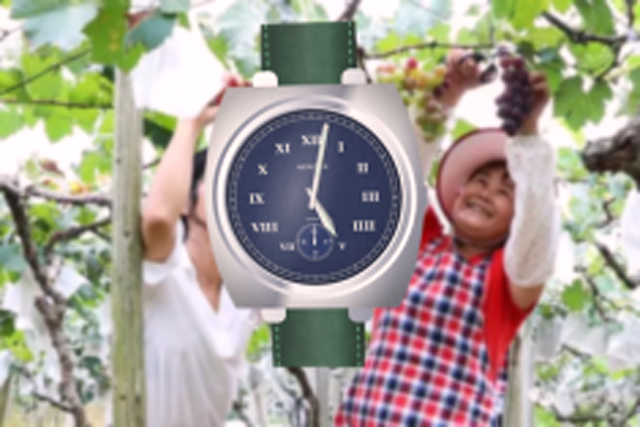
5:02
